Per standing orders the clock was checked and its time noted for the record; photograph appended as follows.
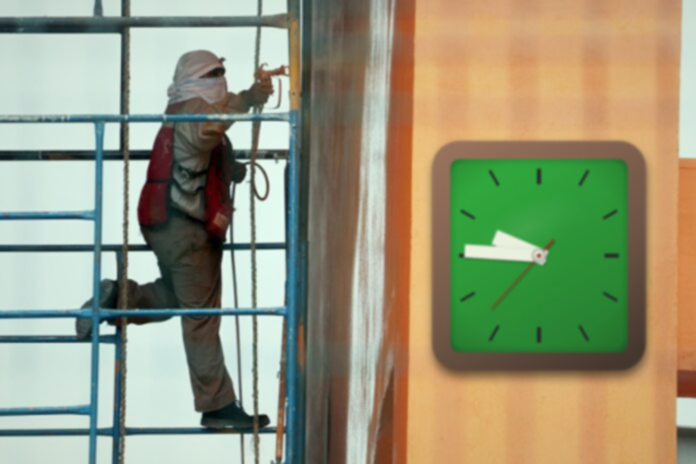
9:45:37
